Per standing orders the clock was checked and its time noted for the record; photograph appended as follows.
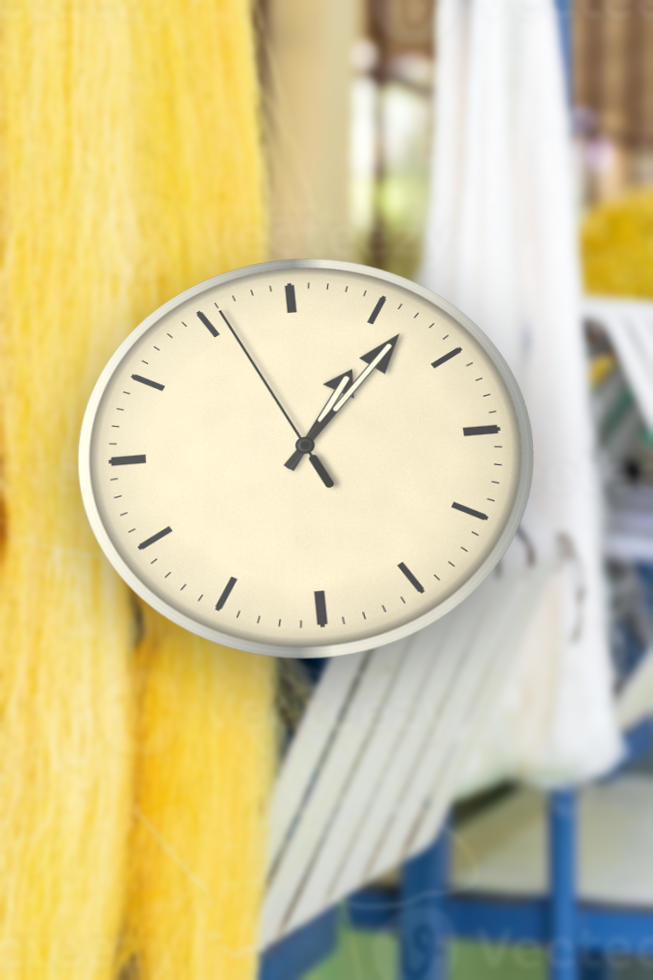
1:06:56
